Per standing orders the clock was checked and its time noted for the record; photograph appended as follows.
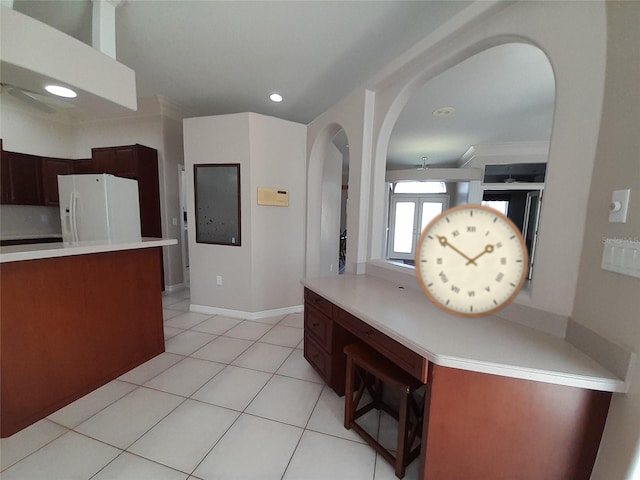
1:51
